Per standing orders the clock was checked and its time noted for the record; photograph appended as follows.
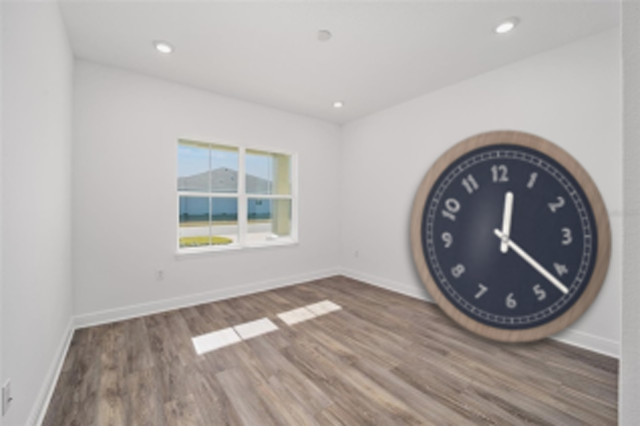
12:22
